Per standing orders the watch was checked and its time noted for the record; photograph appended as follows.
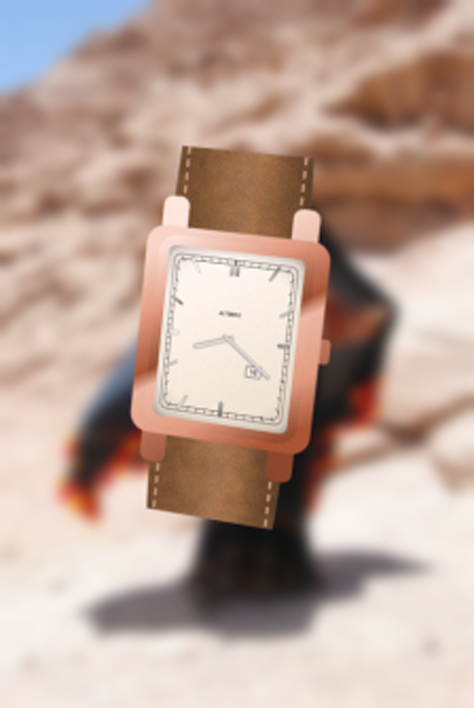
8:21
